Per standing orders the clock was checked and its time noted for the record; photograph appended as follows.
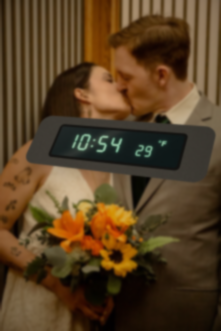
10:54
